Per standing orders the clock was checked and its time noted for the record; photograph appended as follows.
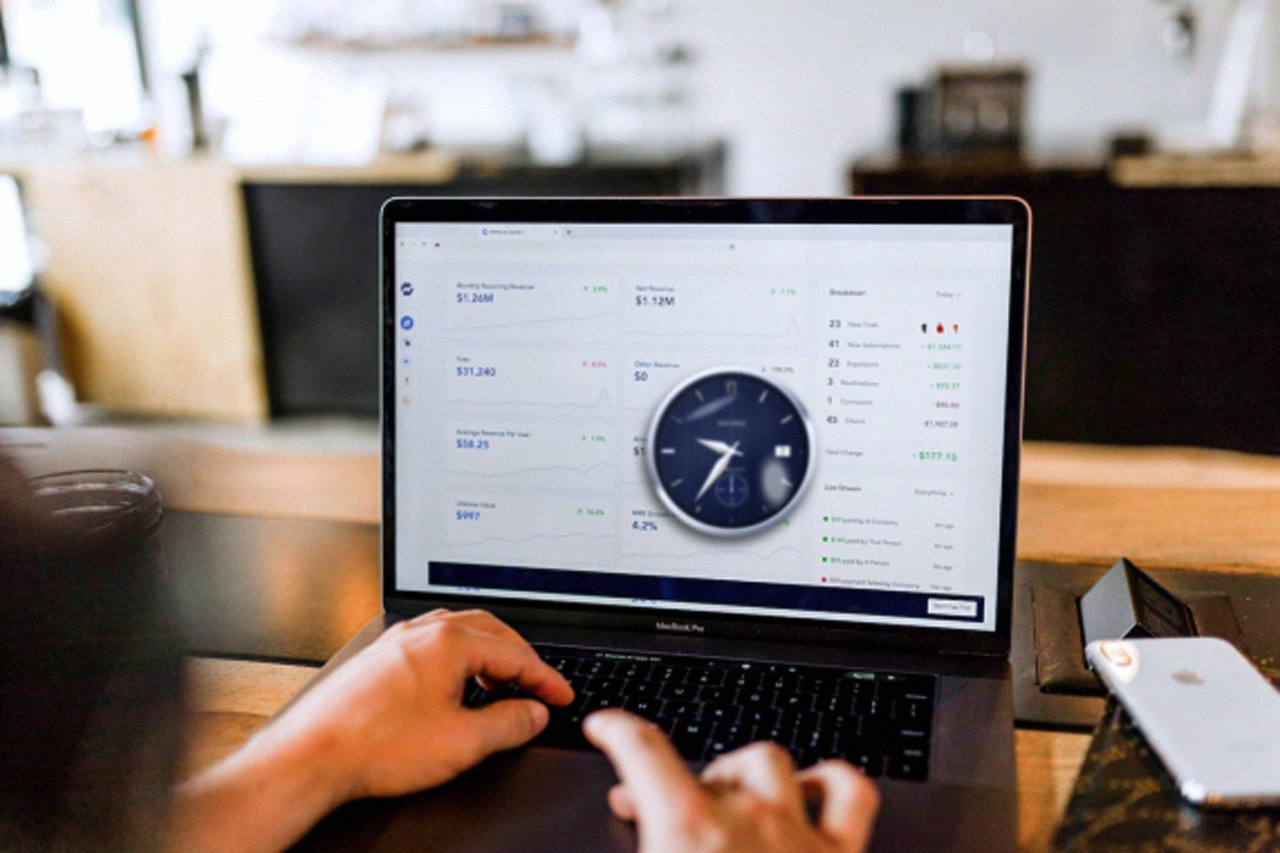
9:36
